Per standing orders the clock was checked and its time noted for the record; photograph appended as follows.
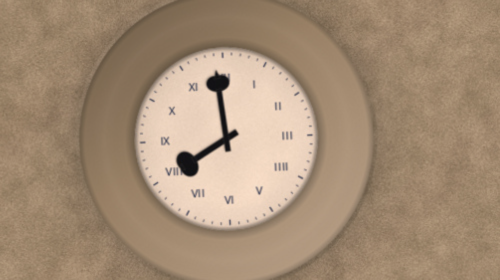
7:59
